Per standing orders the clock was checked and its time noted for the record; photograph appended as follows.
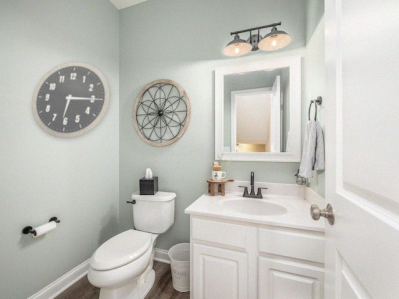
6:15
